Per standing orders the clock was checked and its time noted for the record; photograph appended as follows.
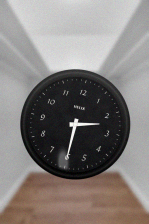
2:30
